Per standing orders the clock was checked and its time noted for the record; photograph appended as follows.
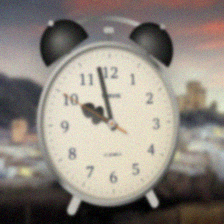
9:57:50
